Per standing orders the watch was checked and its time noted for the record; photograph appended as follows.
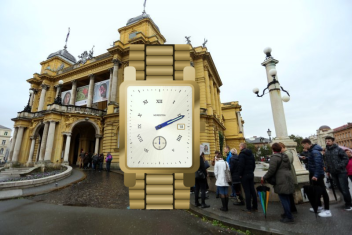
2:11
